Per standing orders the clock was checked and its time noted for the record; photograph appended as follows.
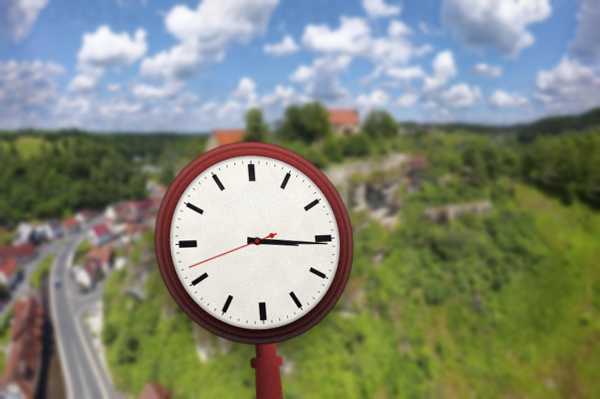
3:15:42
